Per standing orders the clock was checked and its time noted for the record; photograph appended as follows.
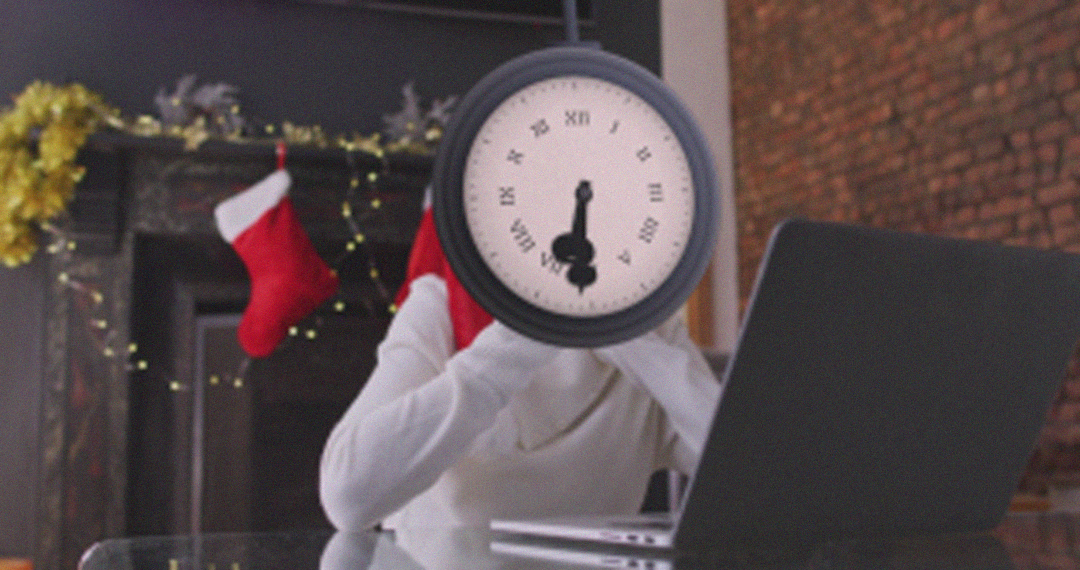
6:31
